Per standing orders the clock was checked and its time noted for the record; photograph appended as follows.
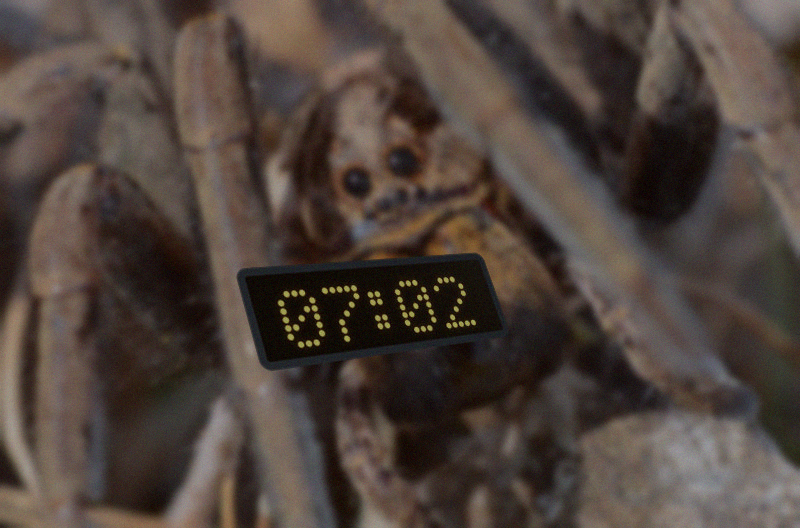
7:02
